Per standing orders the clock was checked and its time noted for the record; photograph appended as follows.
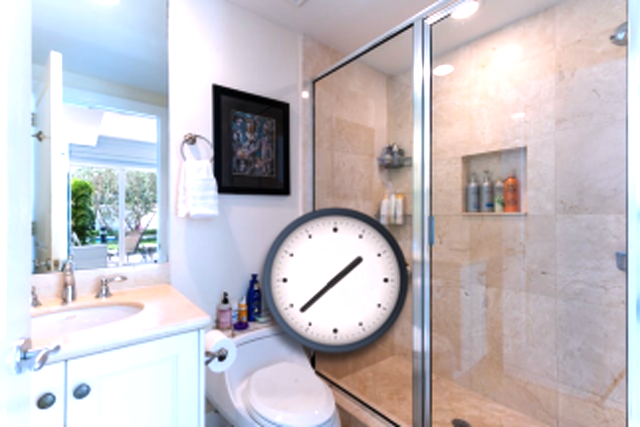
1:38
